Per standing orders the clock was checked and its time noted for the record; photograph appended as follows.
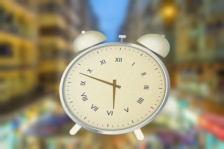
5:48
